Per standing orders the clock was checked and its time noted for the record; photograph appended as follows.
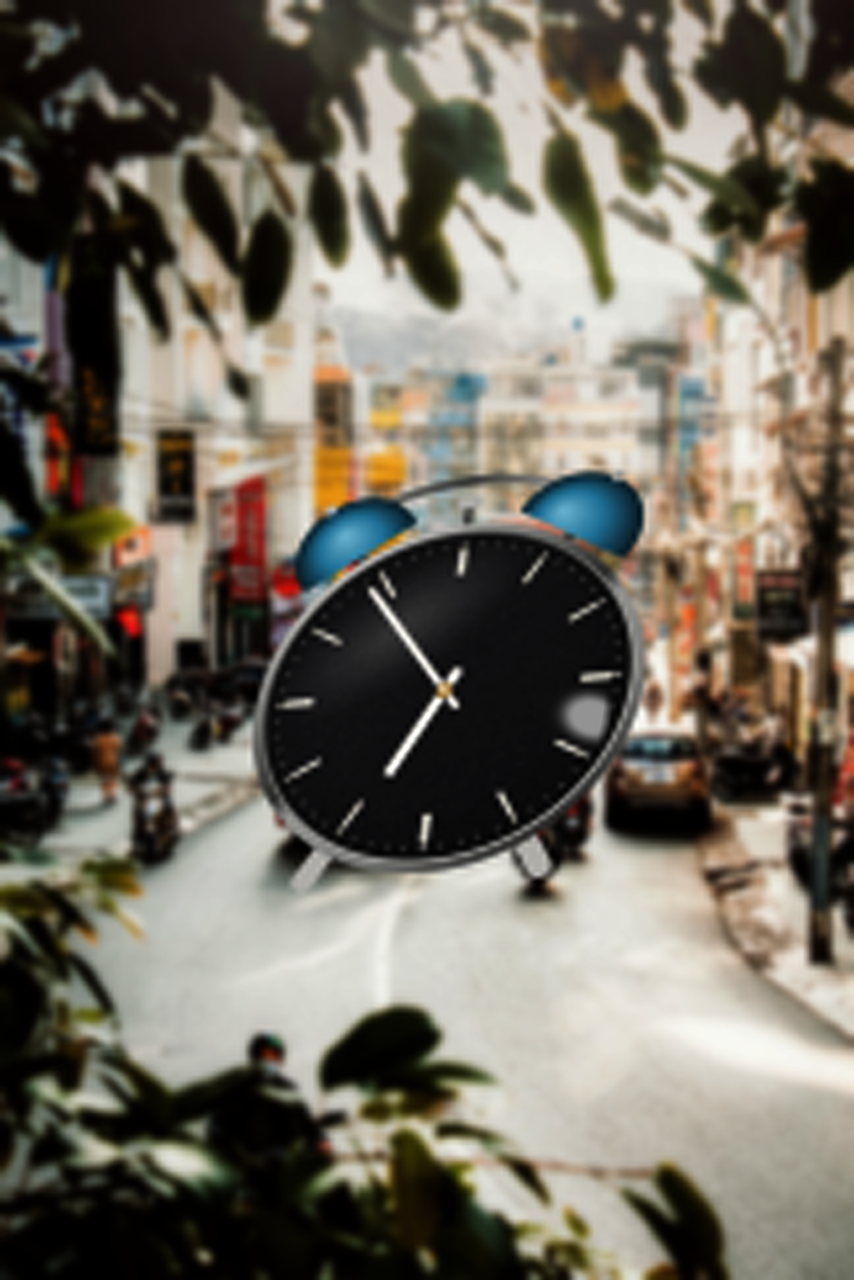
6:54
